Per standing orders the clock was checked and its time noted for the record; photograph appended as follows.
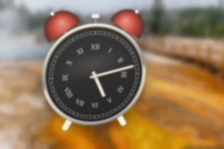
5:13
